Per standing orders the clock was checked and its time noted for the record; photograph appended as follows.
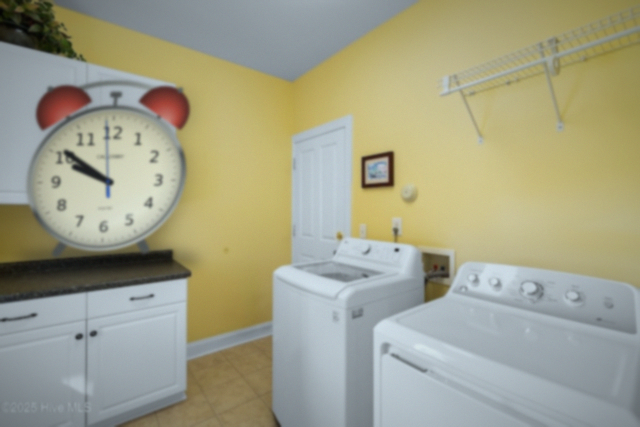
9:50:59
